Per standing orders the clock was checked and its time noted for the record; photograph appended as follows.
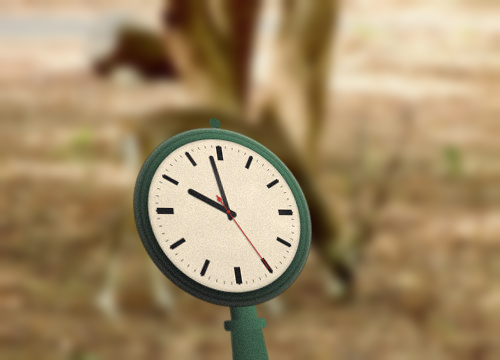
9:58:25
